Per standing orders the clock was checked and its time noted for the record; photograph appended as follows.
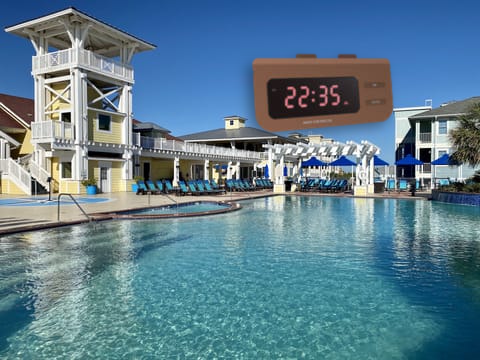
22:35
